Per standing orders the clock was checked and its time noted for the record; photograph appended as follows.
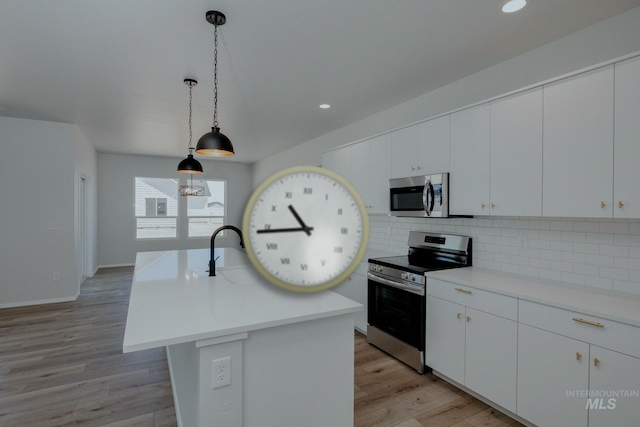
10:44
